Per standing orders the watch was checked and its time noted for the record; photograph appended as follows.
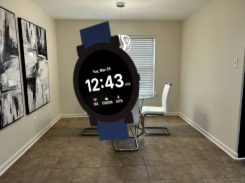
12:43
